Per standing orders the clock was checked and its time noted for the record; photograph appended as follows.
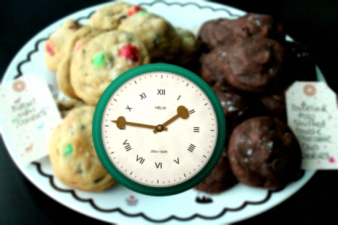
1:46
